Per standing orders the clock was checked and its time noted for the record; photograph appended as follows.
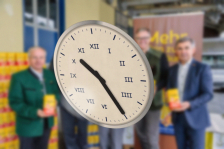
10:25
